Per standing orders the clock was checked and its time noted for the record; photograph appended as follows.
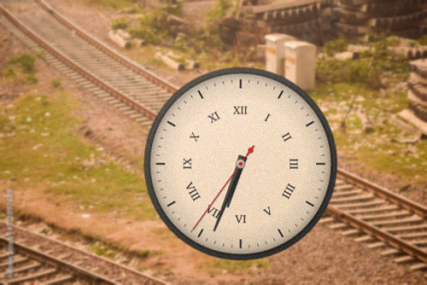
6:33:36
